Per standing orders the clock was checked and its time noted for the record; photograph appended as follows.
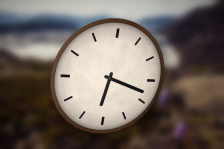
6:18
